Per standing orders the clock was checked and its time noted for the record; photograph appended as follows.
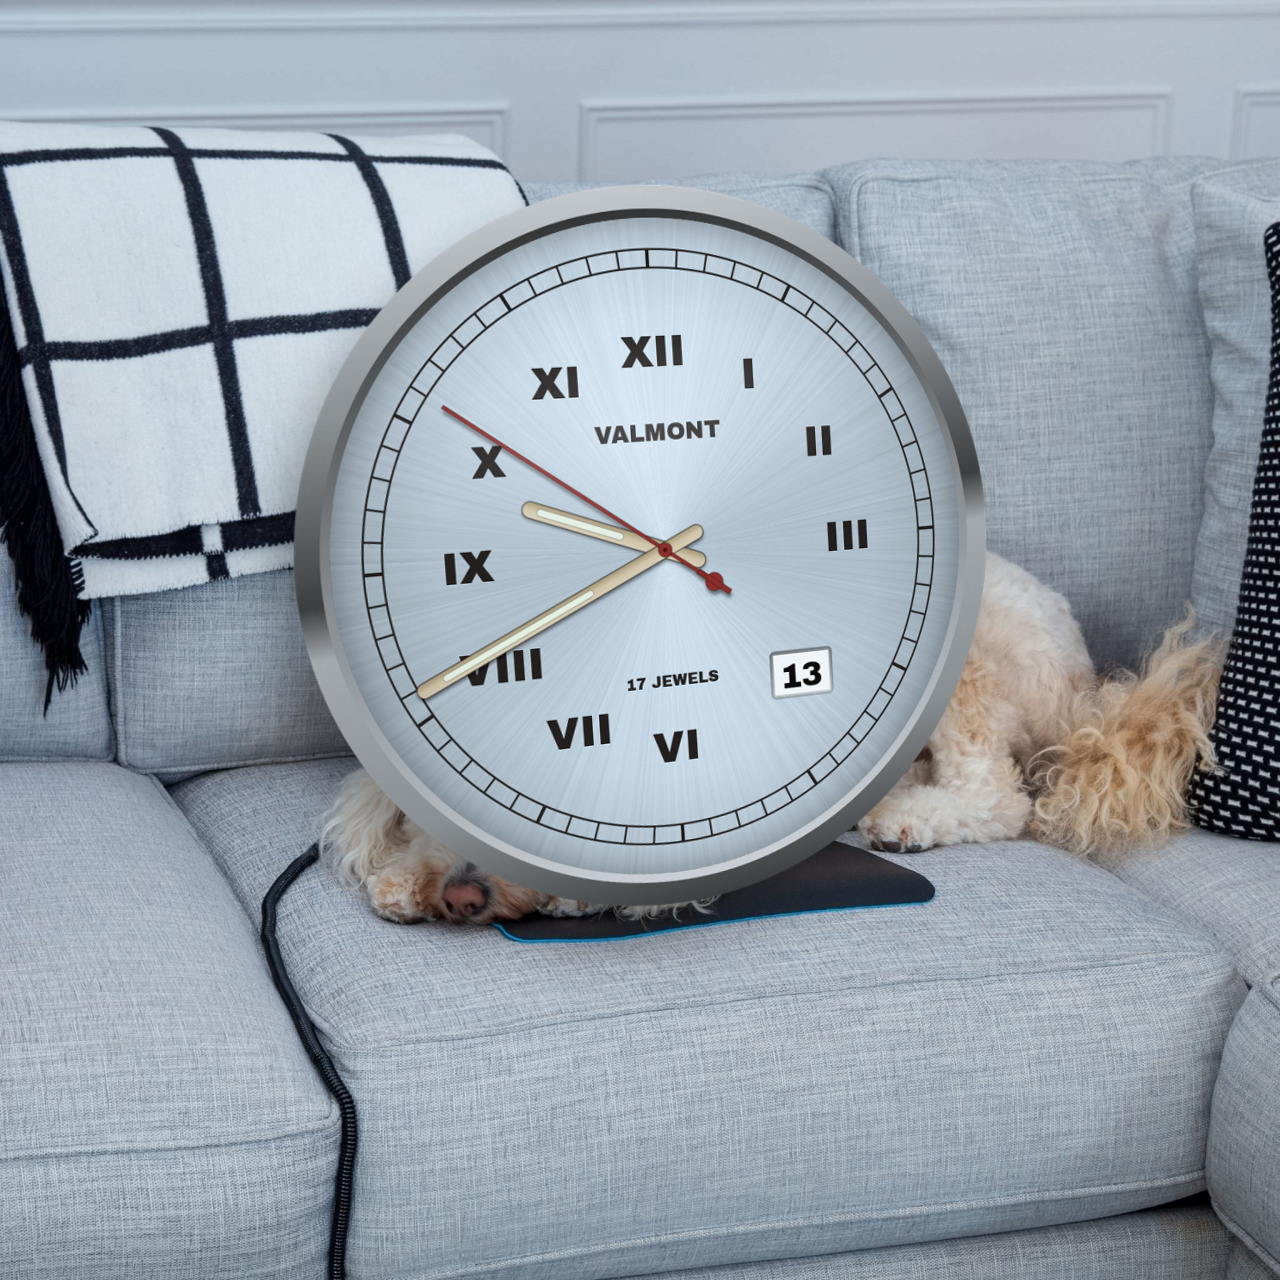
9:40:51
